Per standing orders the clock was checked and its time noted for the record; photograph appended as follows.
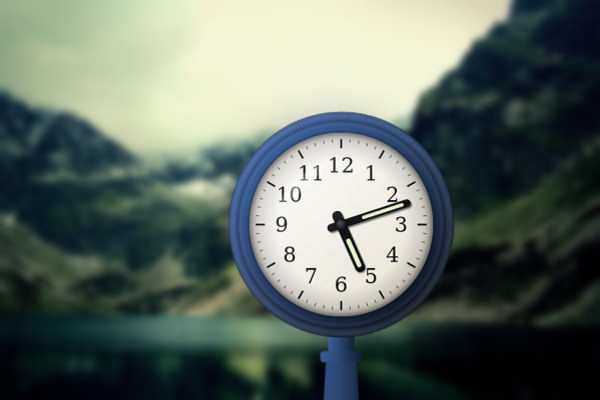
5:12
